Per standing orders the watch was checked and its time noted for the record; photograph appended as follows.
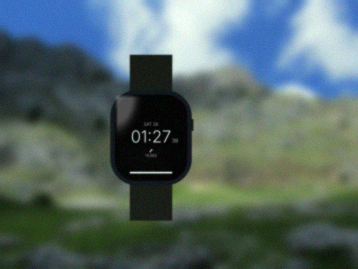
1:27
